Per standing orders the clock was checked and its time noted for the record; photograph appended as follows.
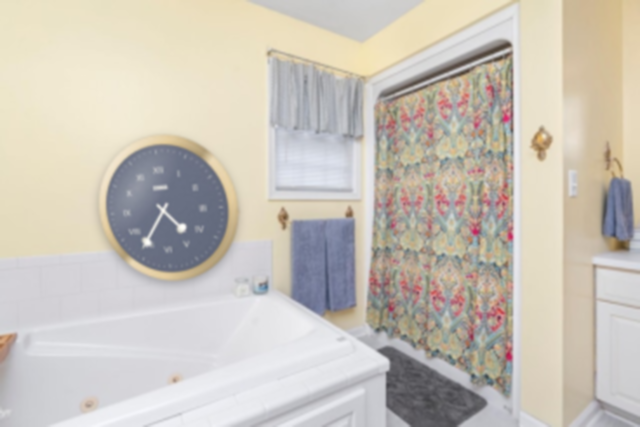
4:36
